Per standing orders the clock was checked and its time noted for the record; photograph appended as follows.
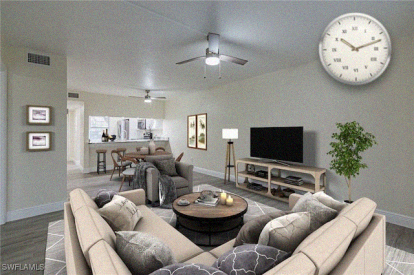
10:12
